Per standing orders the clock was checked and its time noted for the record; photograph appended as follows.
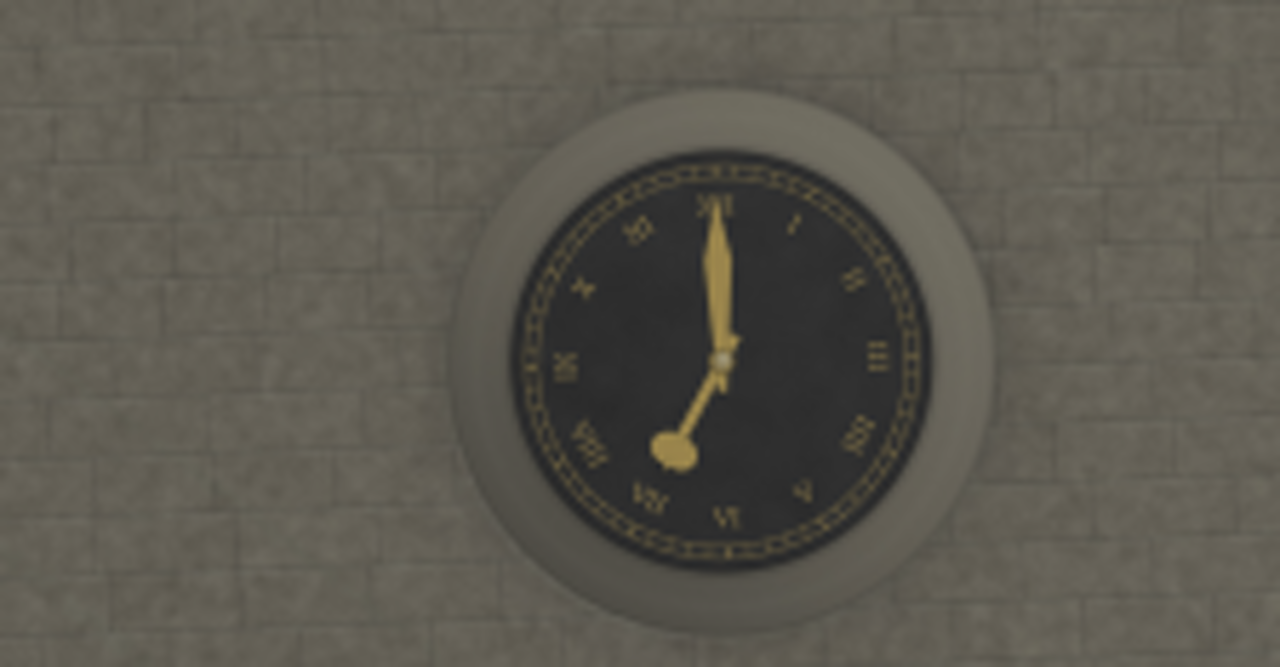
7:00
